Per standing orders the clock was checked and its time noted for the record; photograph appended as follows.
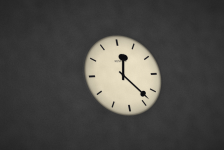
12:23
